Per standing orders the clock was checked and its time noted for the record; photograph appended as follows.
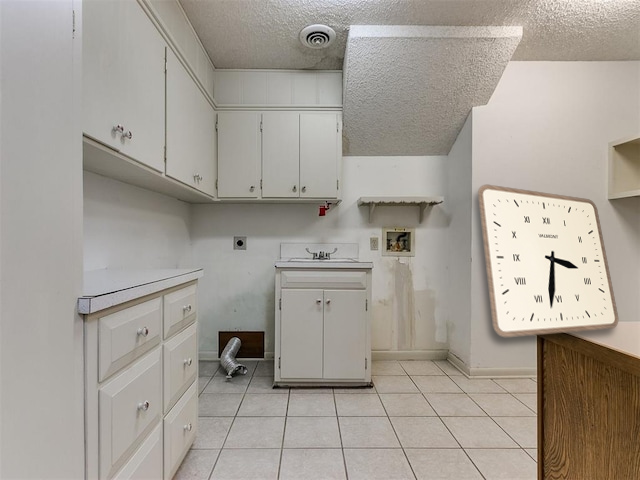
3:32
